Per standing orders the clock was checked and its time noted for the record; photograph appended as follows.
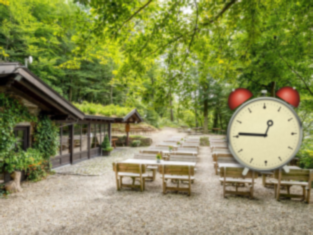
12:46
